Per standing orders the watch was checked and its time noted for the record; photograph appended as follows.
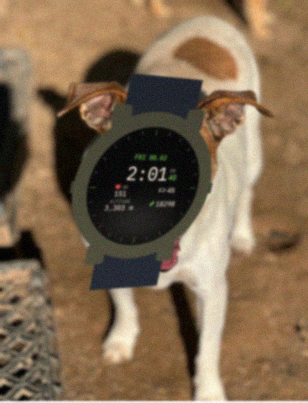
2:01
